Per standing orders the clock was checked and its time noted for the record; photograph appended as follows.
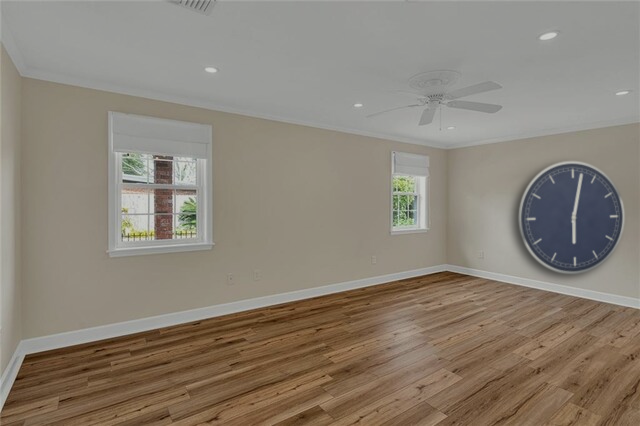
6:02
